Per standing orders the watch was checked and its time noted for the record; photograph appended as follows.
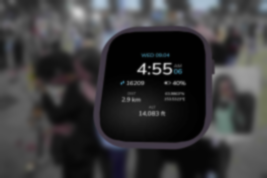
4:55
